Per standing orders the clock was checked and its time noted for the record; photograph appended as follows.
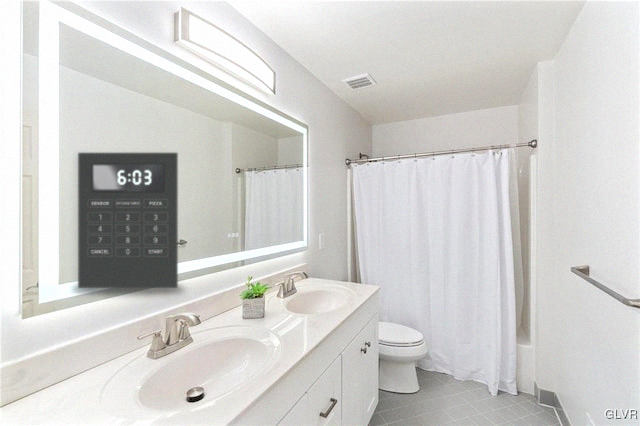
6:03
